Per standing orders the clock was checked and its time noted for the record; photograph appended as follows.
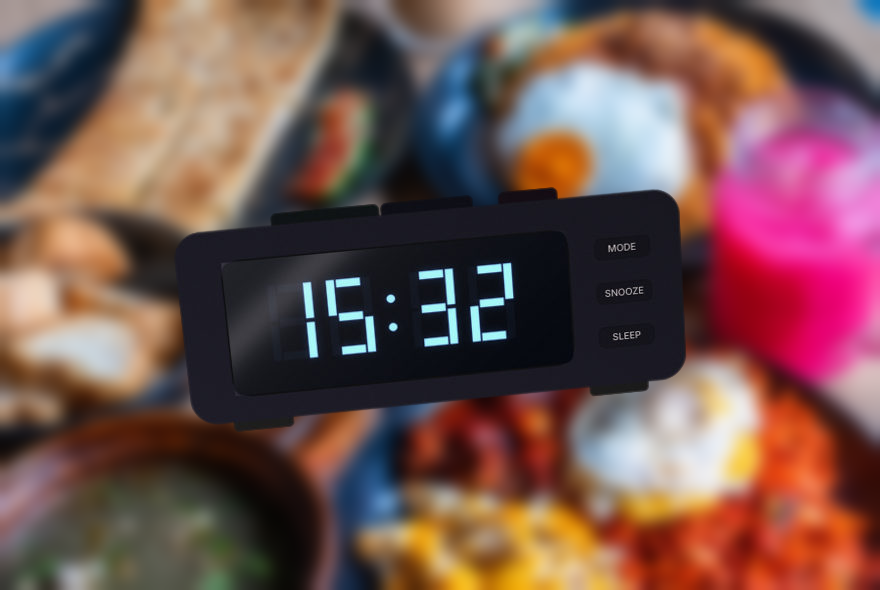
15:32
